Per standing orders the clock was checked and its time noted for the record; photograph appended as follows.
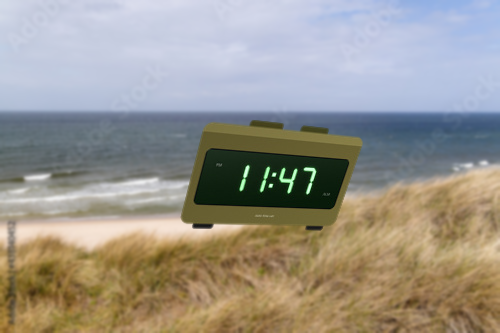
11:47
